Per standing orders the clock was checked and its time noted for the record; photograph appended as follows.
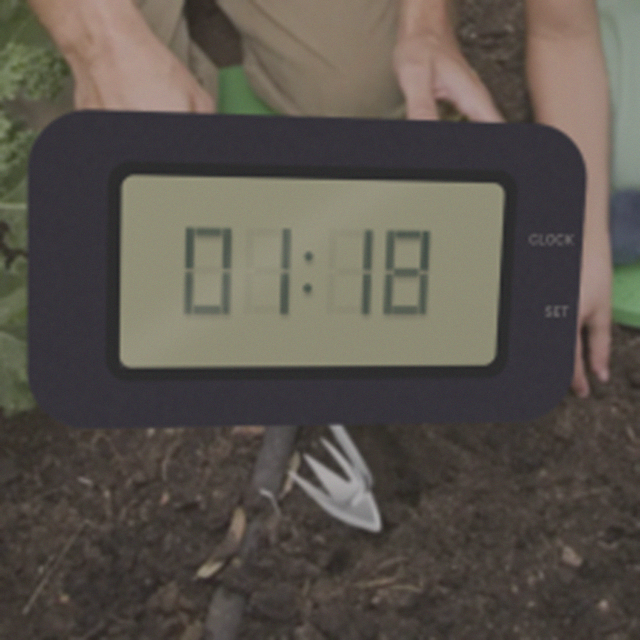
1:18
